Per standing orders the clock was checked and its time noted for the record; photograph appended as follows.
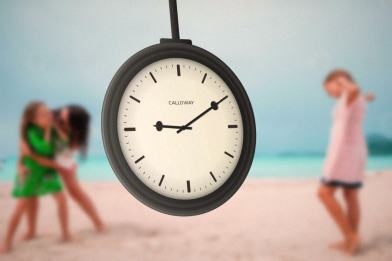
9:10
